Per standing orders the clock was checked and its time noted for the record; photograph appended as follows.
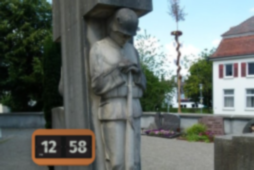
12:58
